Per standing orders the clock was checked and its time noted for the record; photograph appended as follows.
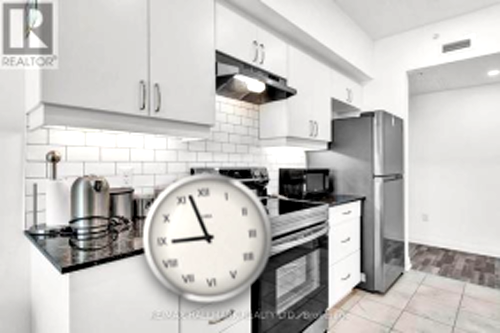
8:57
